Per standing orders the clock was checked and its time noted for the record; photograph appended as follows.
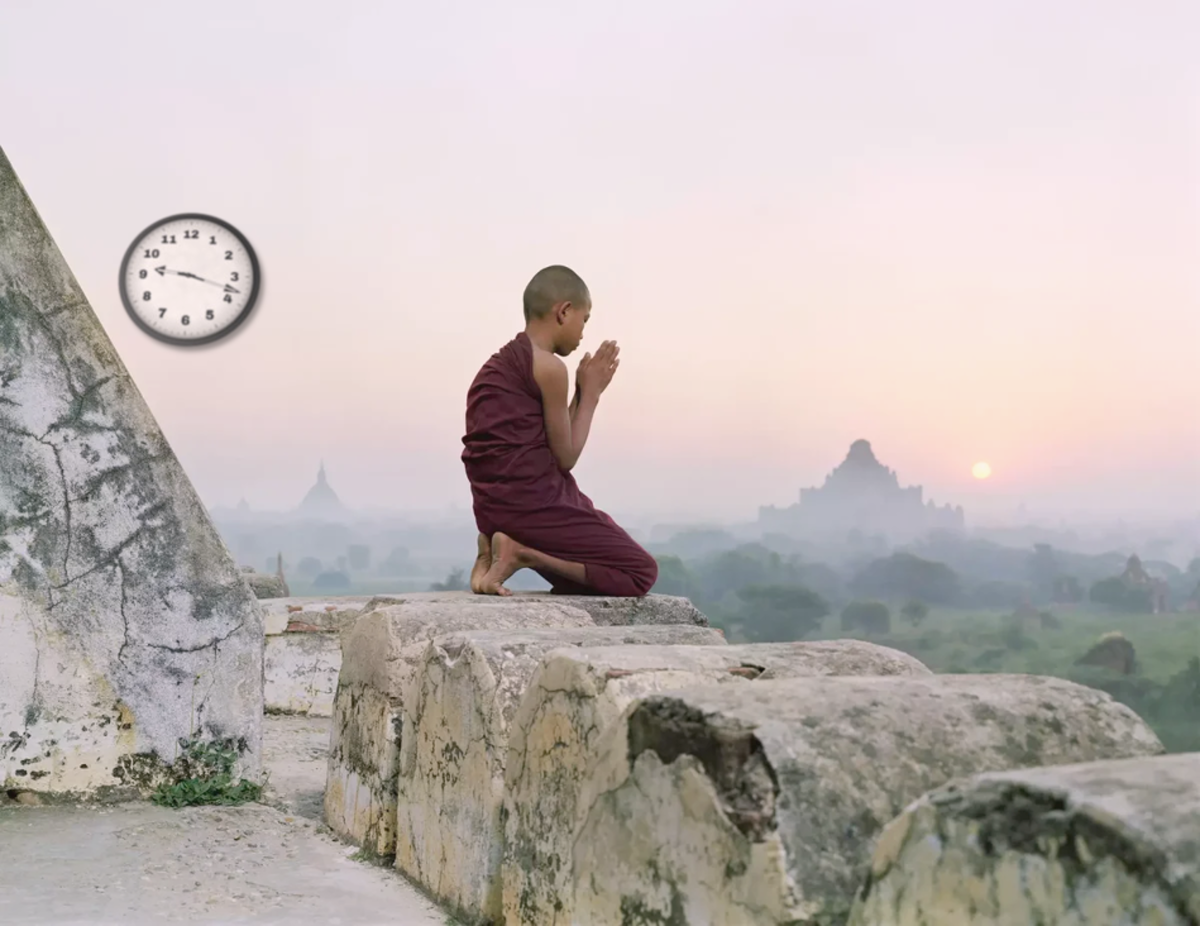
9:18
